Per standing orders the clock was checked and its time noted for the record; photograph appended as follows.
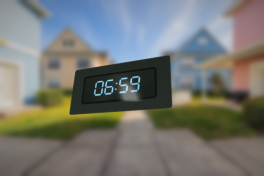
6:59
